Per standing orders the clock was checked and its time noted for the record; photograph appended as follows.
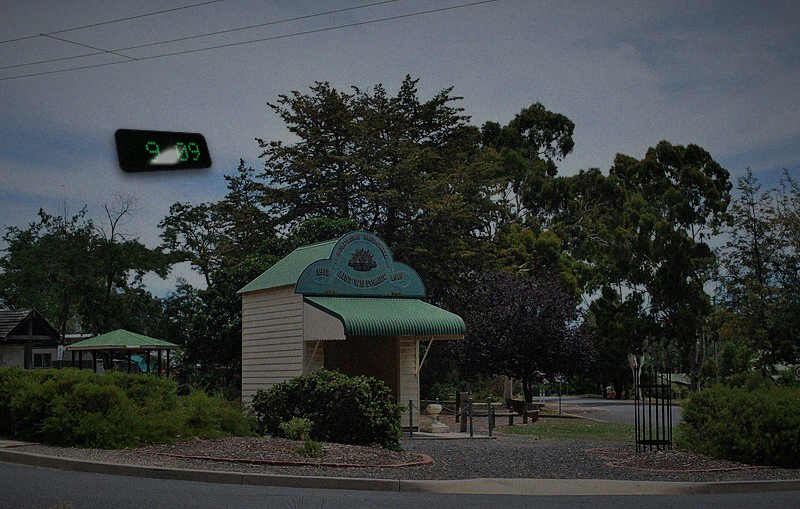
9:09
